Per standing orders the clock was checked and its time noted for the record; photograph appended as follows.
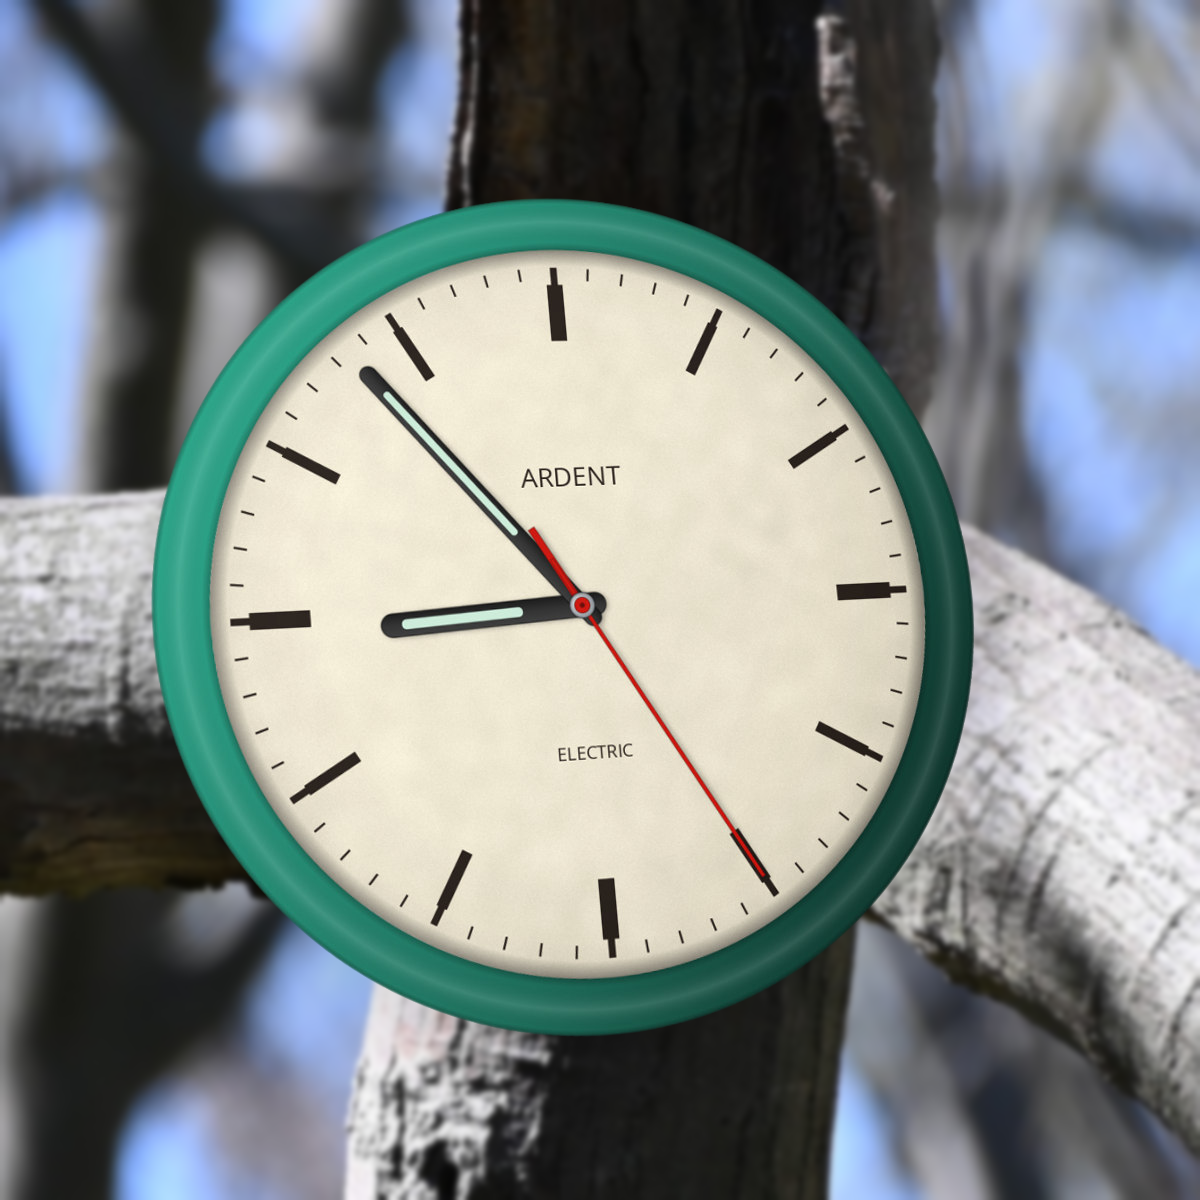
8:53:25
